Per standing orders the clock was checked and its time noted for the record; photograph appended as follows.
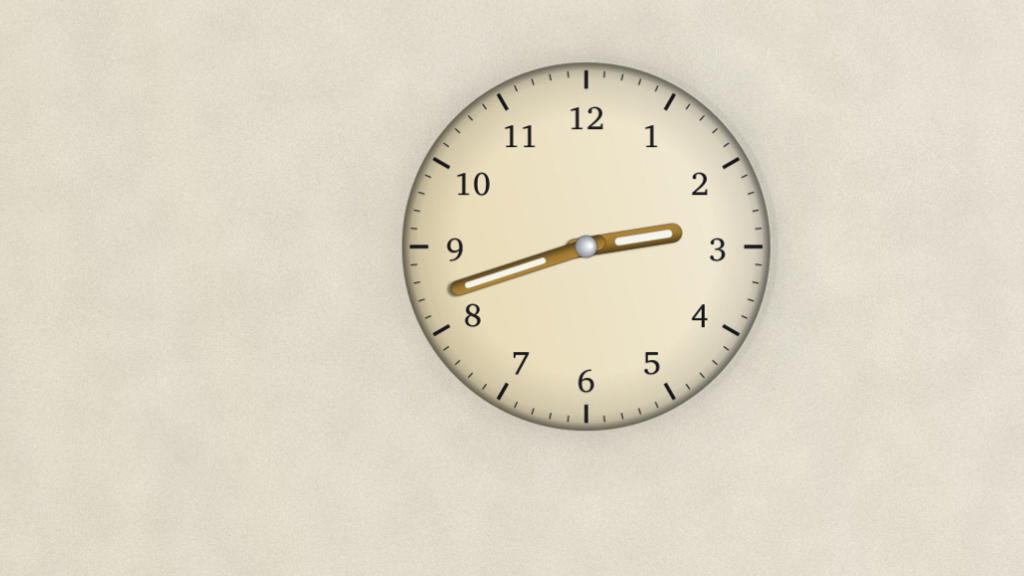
2:42
